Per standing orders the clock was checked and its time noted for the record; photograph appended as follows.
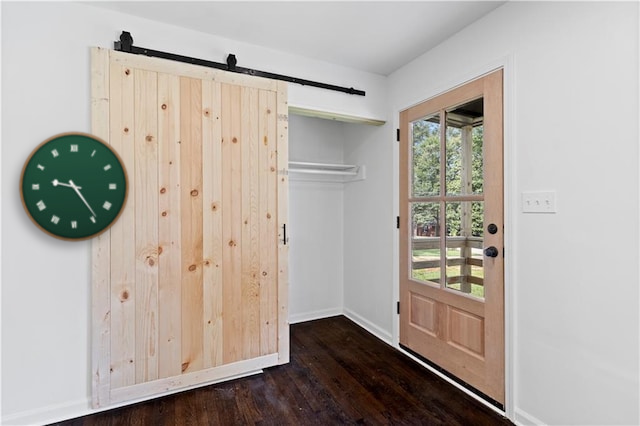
9:24
